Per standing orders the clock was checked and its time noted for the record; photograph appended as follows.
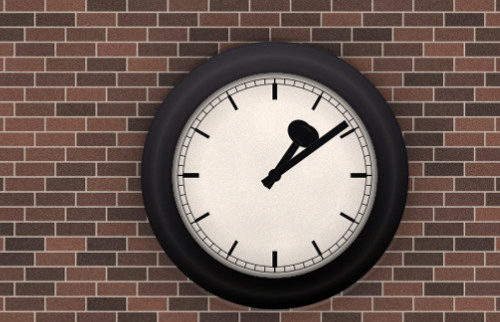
1:09
